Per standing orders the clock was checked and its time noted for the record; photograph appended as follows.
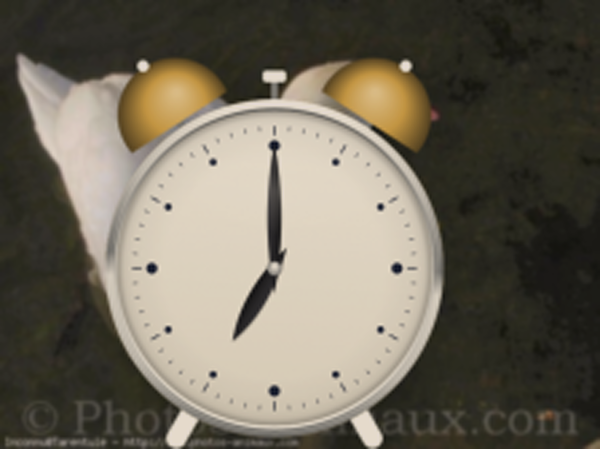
7:00
